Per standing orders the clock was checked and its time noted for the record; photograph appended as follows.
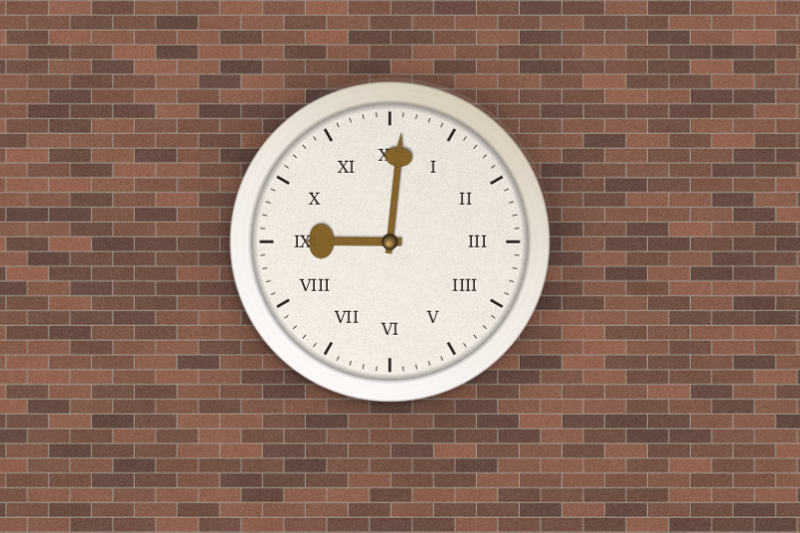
9:01
